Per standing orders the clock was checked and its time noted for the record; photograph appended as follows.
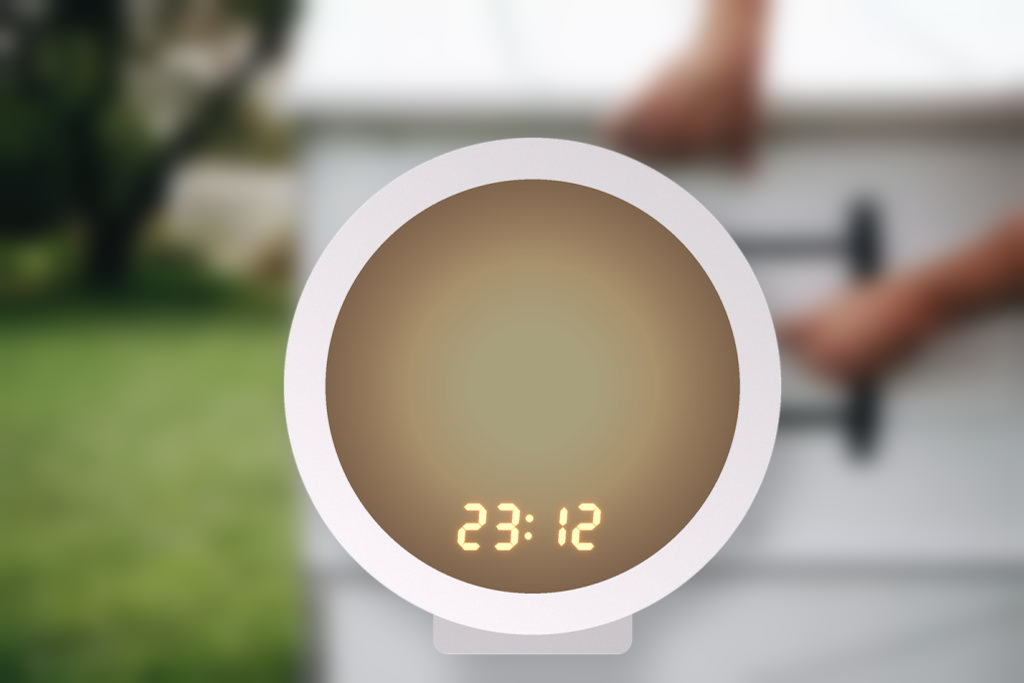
23:12
